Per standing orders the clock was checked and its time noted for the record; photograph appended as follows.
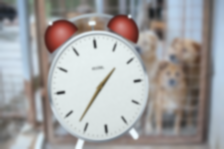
1:37
